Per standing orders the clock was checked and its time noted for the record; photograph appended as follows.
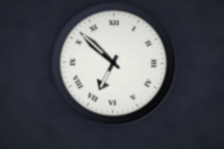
6:52
